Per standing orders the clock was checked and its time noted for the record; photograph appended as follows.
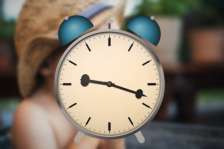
9:18
